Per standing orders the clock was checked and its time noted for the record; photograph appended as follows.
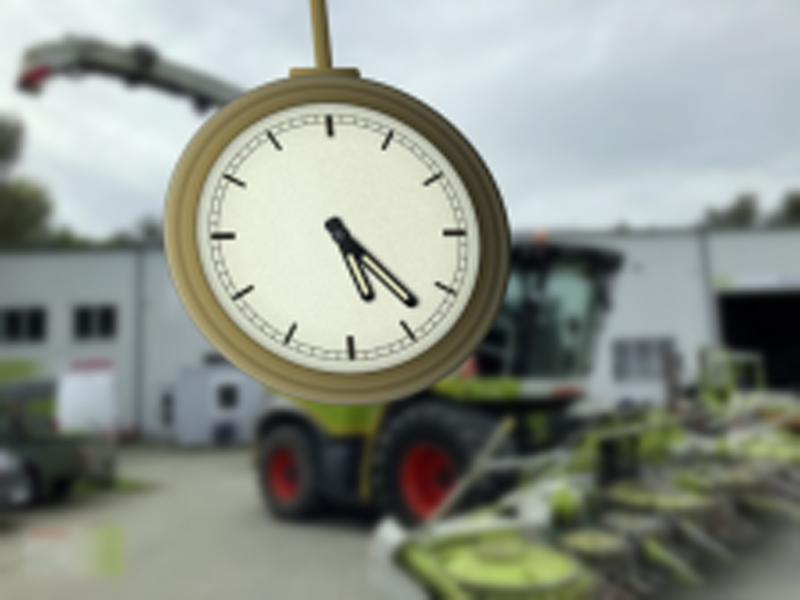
5:23
